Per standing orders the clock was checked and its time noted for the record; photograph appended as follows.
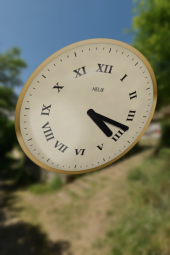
4:18
